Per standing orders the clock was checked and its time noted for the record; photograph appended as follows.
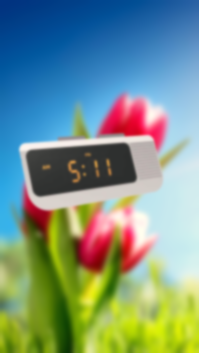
5:11
